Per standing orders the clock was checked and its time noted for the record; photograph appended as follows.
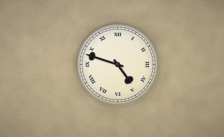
4:48
